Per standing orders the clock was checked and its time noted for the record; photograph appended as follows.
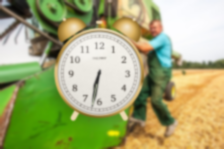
6:32
